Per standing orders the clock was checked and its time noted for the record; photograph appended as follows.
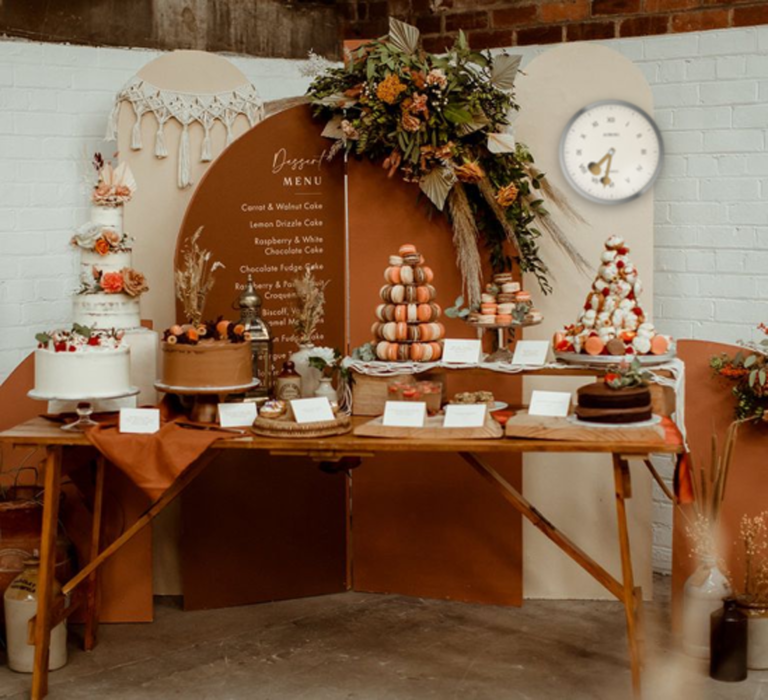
7:32
